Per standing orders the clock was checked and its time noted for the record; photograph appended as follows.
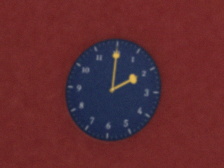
2:00
